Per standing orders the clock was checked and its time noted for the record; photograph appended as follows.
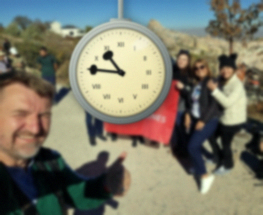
10:46
